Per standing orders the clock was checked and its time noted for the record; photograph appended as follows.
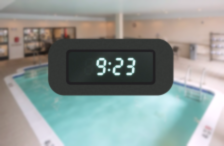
9:23
